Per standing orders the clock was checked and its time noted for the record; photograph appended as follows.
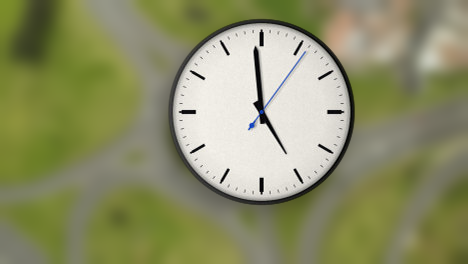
4:59:06
